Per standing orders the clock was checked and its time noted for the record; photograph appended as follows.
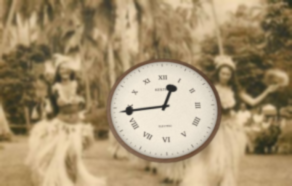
12:44
